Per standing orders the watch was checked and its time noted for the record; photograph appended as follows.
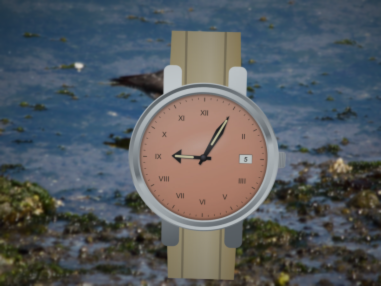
9:05
